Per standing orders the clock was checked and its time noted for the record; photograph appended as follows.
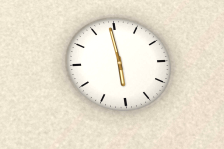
5:59
